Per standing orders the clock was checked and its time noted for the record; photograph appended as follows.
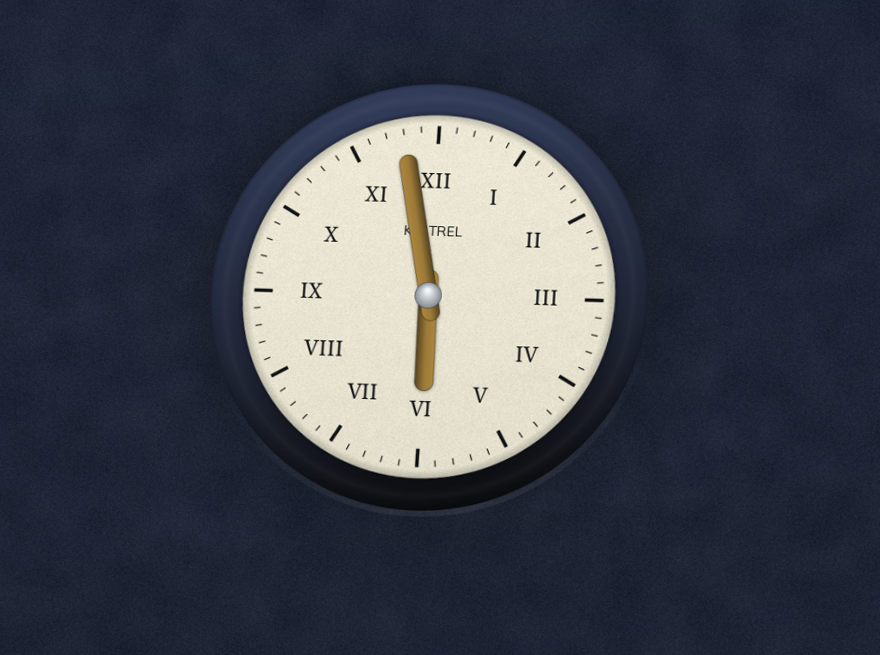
5:58
